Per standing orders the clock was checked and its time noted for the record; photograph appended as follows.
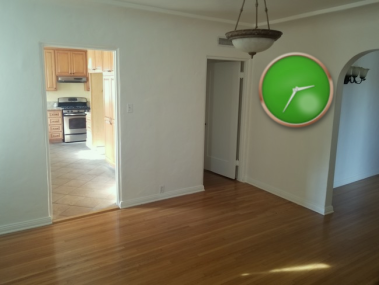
2:35
